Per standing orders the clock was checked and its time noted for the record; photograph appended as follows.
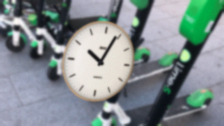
10:04
